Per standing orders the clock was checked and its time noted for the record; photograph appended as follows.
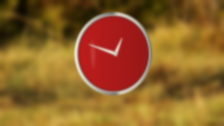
12:48
